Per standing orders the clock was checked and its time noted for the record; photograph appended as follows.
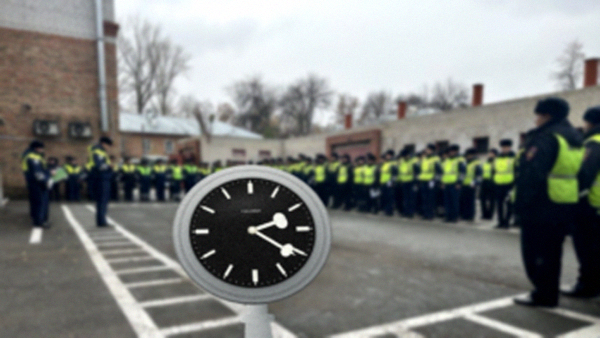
2:21
